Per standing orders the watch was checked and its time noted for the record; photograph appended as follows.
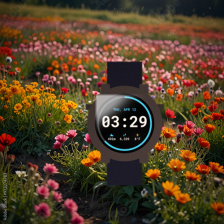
3:29
